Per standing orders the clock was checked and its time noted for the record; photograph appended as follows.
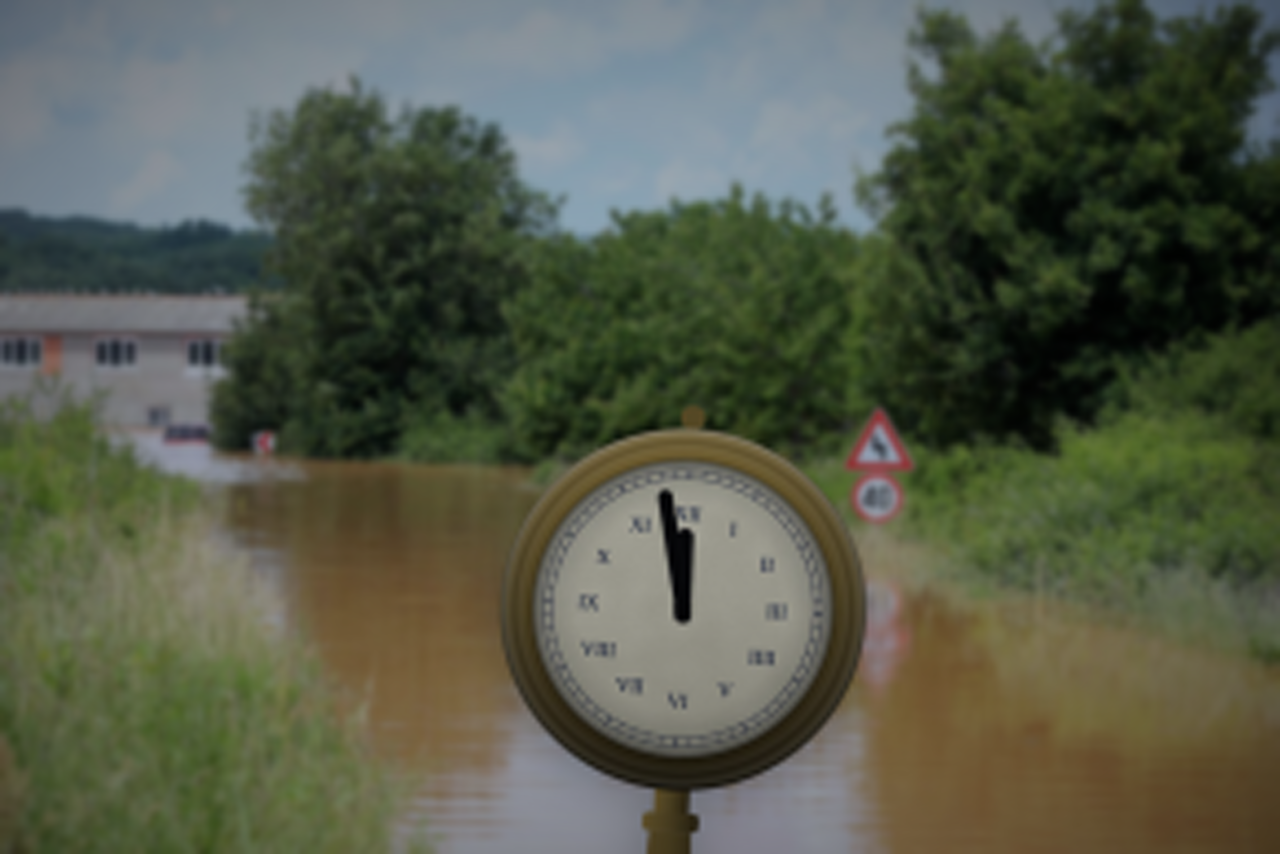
11:58
